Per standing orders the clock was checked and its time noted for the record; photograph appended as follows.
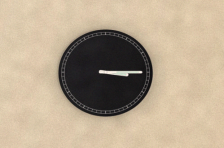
3:15
